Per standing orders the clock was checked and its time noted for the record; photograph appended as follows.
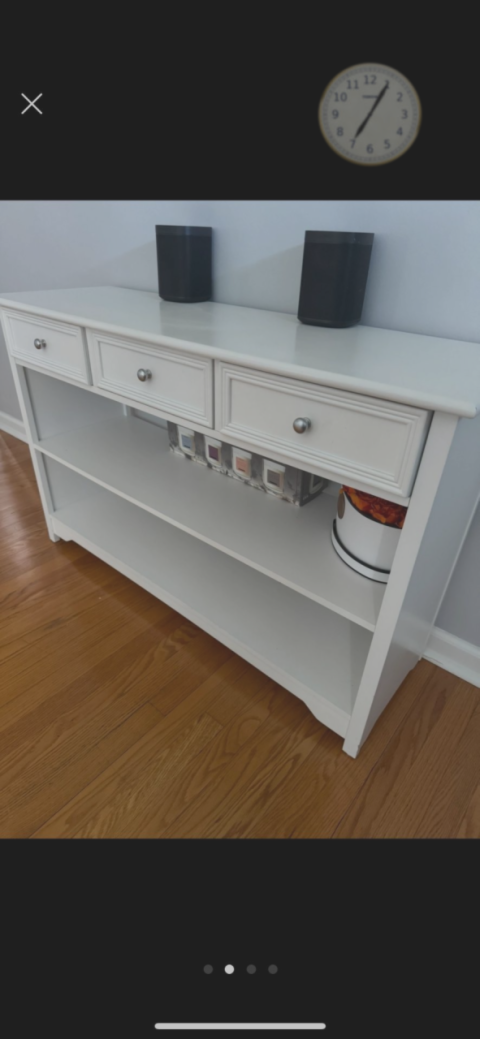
7:05
